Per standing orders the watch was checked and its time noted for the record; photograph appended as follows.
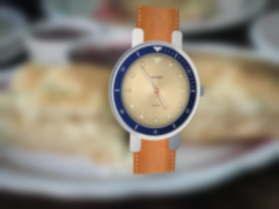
4:54
